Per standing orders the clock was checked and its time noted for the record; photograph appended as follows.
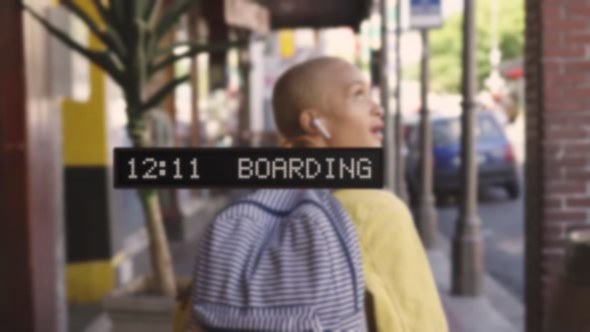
12:11
